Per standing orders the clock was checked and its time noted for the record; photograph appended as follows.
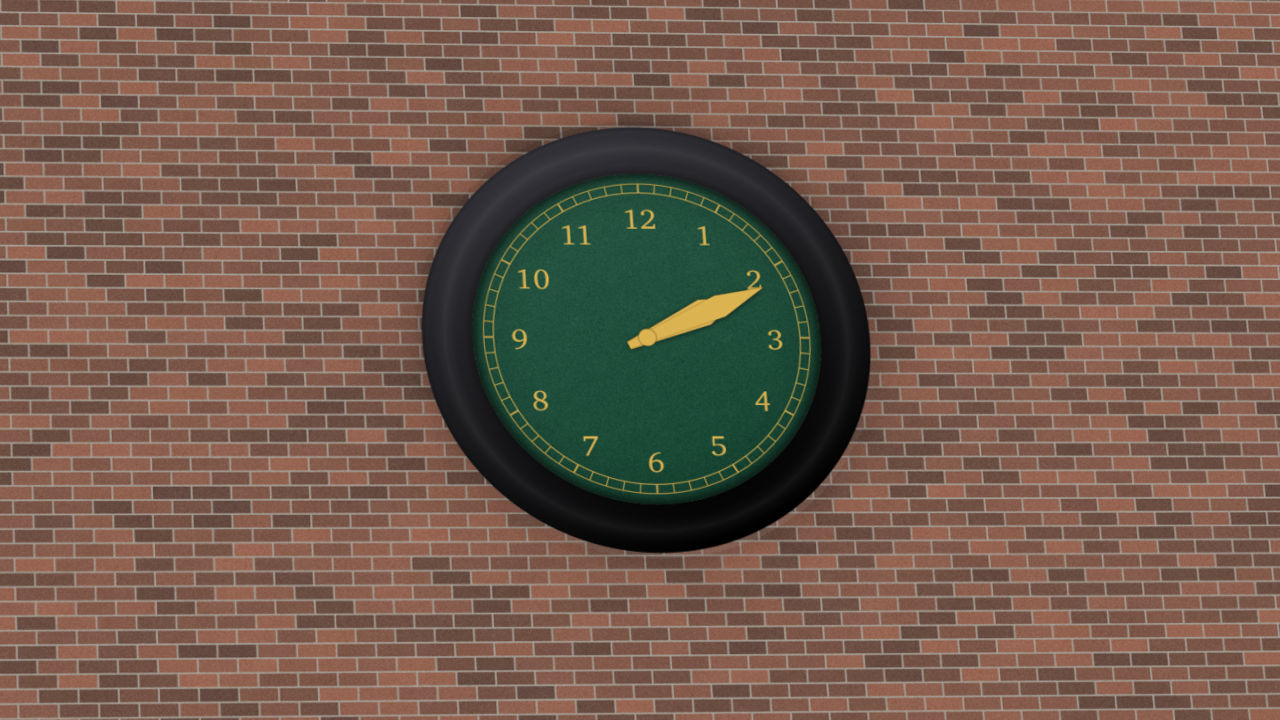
2:11
